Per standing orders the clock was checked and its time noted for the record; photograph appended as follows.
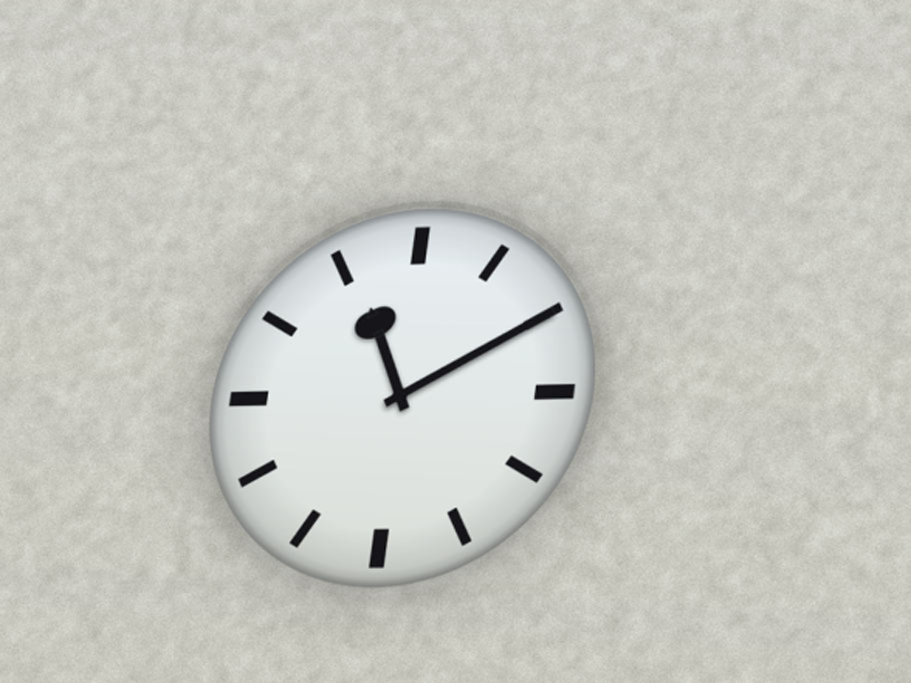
11:10
